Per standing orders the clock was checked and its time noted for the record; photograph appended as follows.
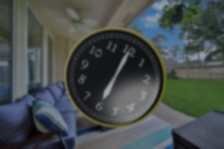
6:00
